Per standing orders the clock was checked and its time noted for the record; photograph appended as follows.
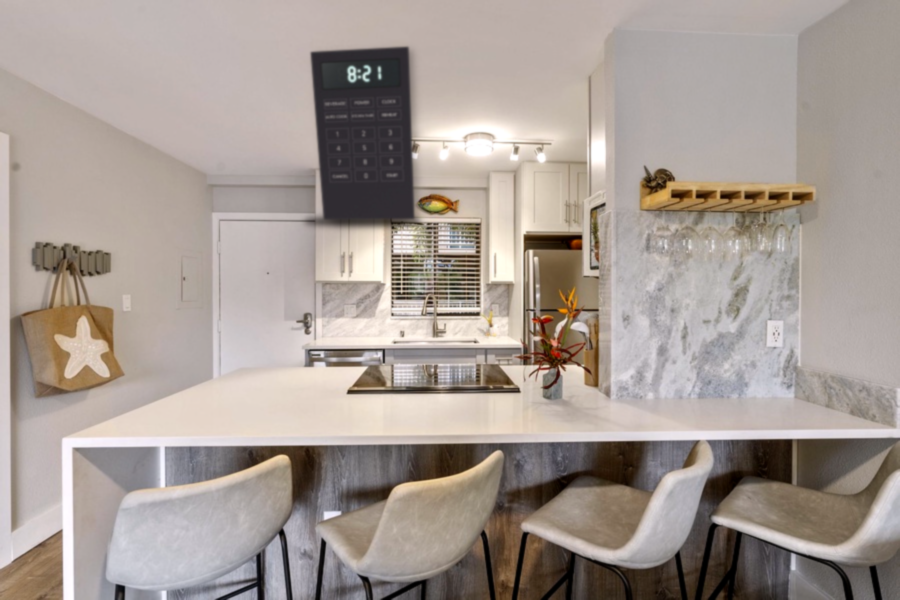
8:21
